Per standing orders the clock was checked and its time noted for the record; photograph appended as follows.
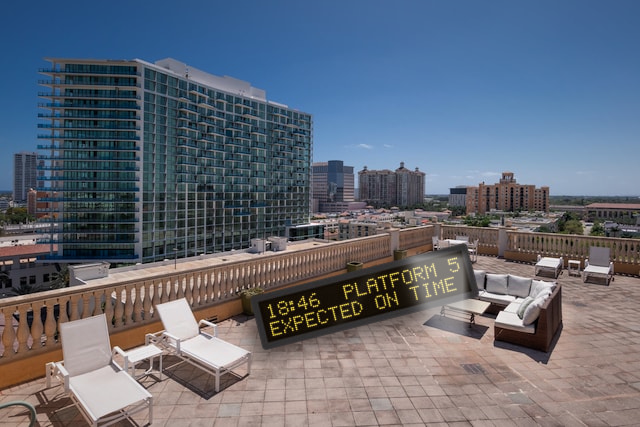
18:46
